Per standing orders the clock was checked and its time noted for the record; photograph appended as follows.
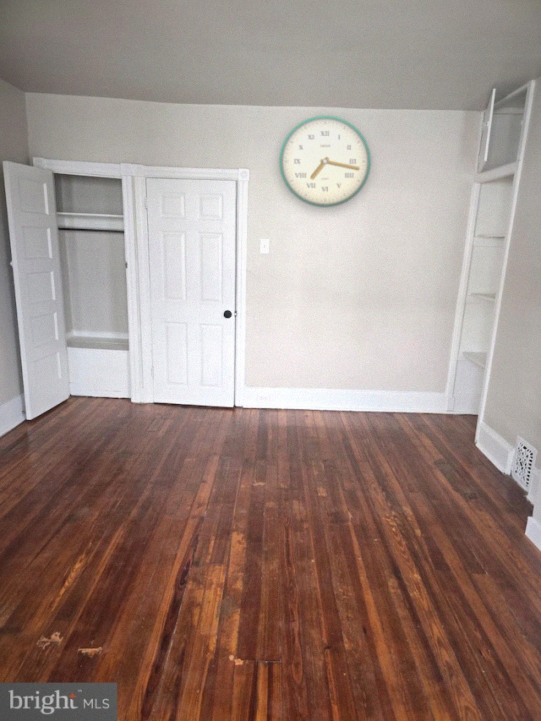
7:17
